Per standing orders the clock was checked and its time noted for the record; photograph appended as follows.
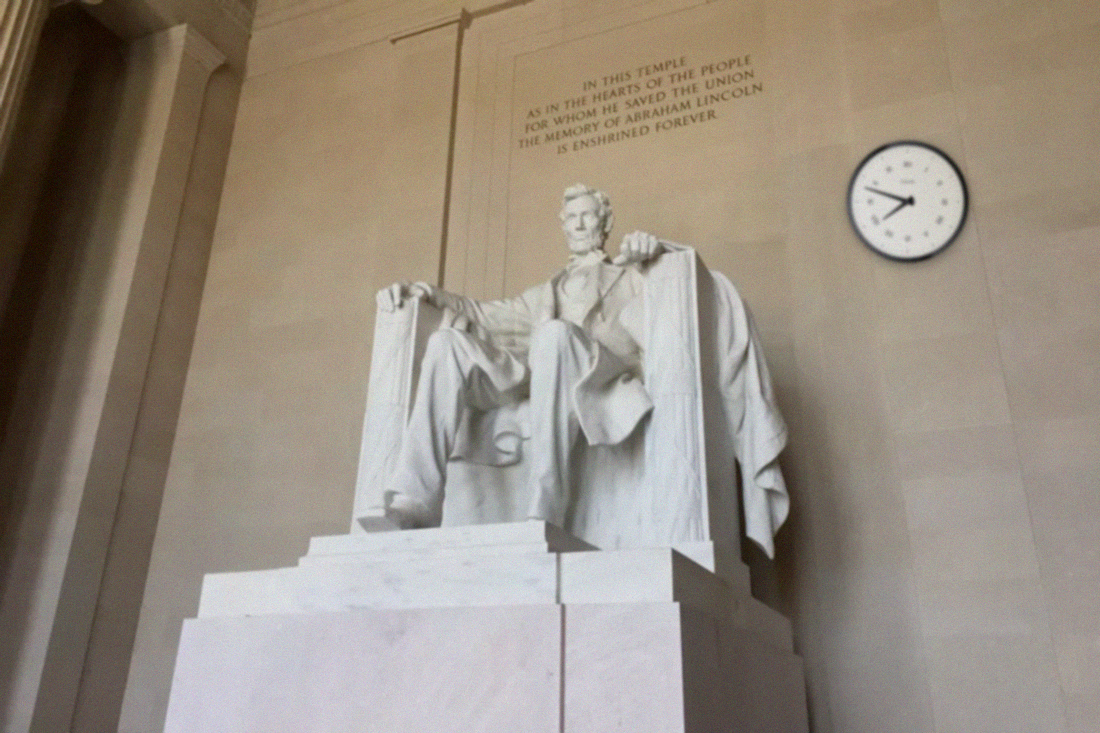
7:48
